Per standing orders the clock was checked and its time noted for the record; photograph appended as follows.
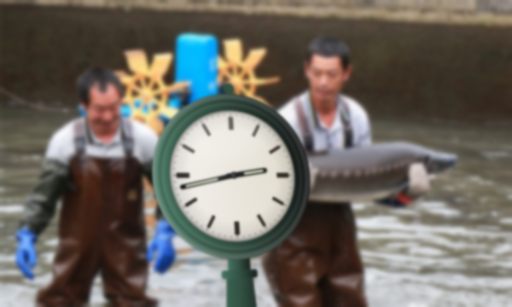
2:43
